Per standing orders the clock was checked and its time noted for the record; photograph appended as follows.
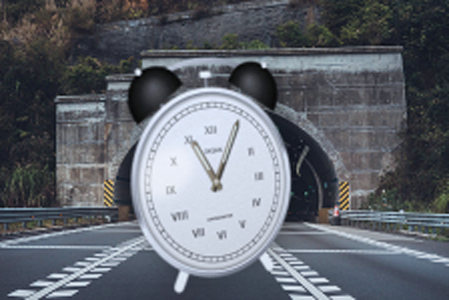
11:05
